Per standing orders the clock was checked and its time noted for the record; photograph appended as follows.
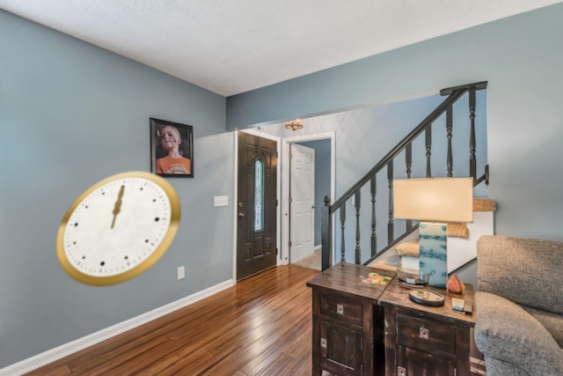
12:00
